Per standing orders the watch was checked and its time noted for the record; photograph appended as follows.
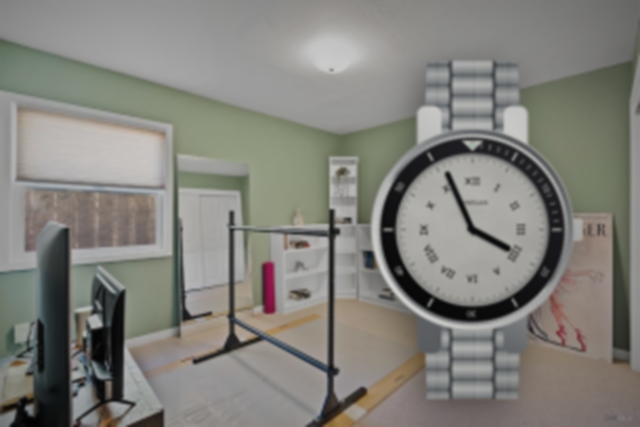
3:56
